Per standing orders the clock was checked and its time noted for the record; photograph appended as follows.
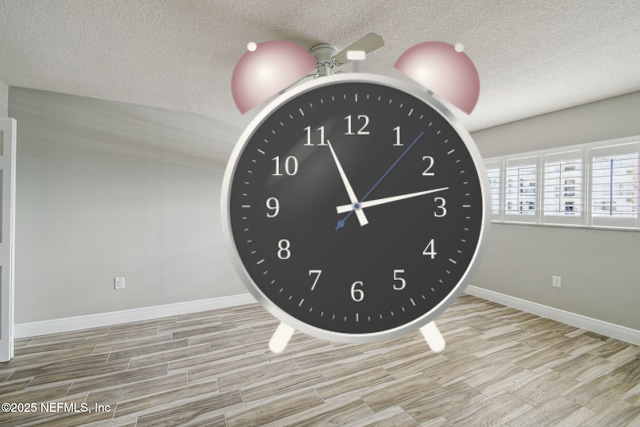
11:13:07
